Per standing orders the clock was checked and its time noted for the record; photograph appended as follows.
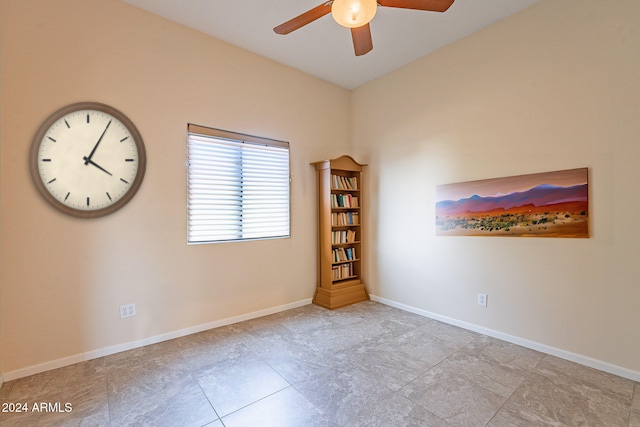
4:05
